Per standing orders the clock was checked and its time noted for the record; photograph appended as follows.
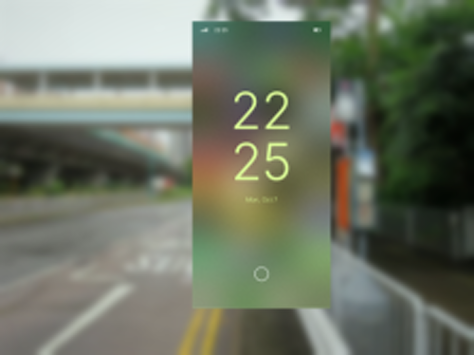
22:25
